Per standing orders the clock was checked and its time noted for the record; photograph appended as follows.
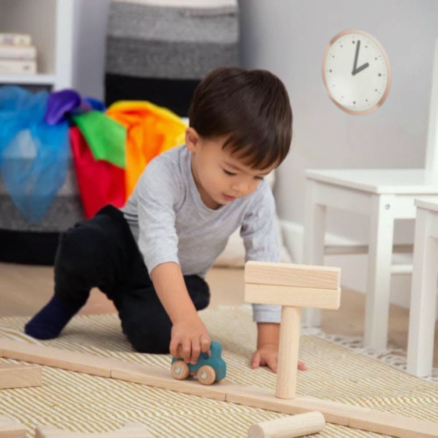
2:02
